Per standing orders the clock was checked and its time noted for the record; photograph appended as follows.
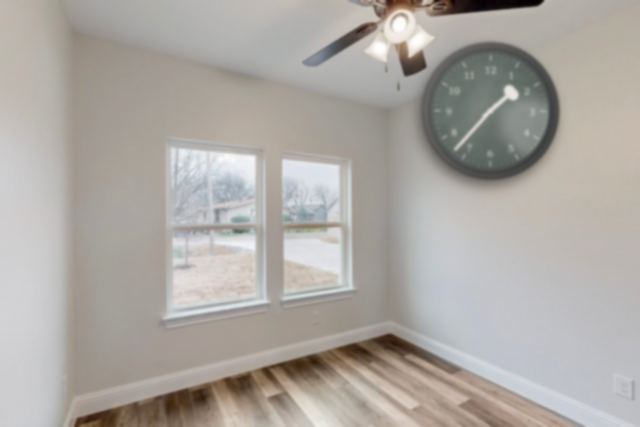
1:37
